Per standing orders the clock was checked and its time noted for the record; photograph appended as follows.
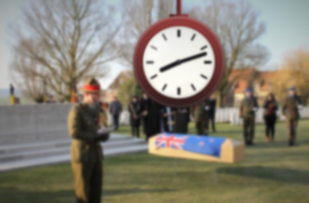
8:12
